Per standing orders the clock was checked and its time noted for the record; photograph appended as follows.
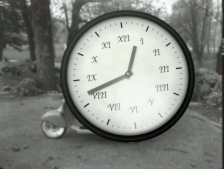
12:42
